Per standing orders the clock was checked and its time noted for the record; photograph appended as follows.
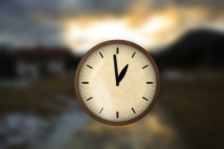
12:59
